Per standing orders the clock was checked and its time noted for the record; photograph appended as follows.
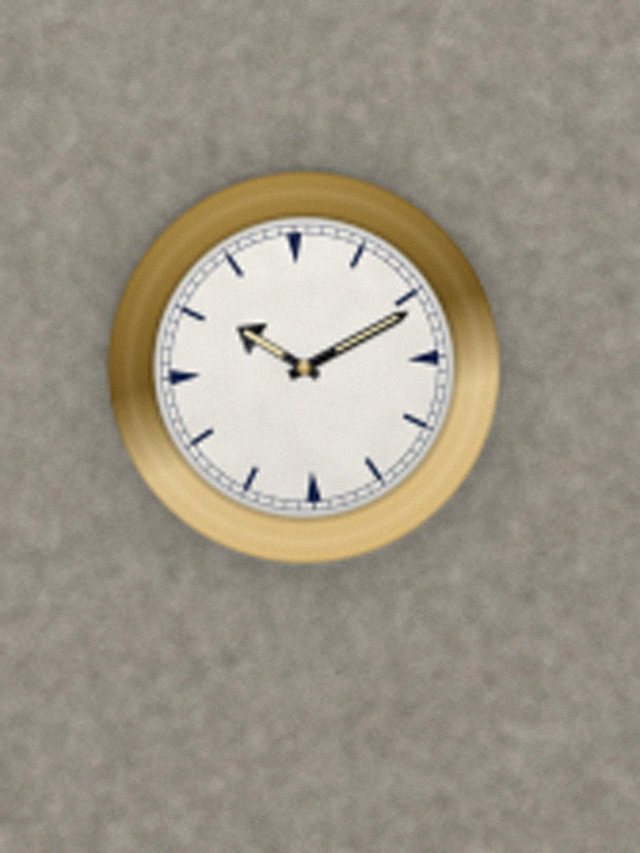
10:11
